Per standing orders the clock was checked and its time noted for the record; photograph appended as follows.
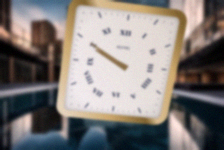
9:50
